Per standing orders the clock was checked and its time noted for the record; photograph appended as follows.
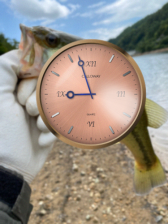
8:57
